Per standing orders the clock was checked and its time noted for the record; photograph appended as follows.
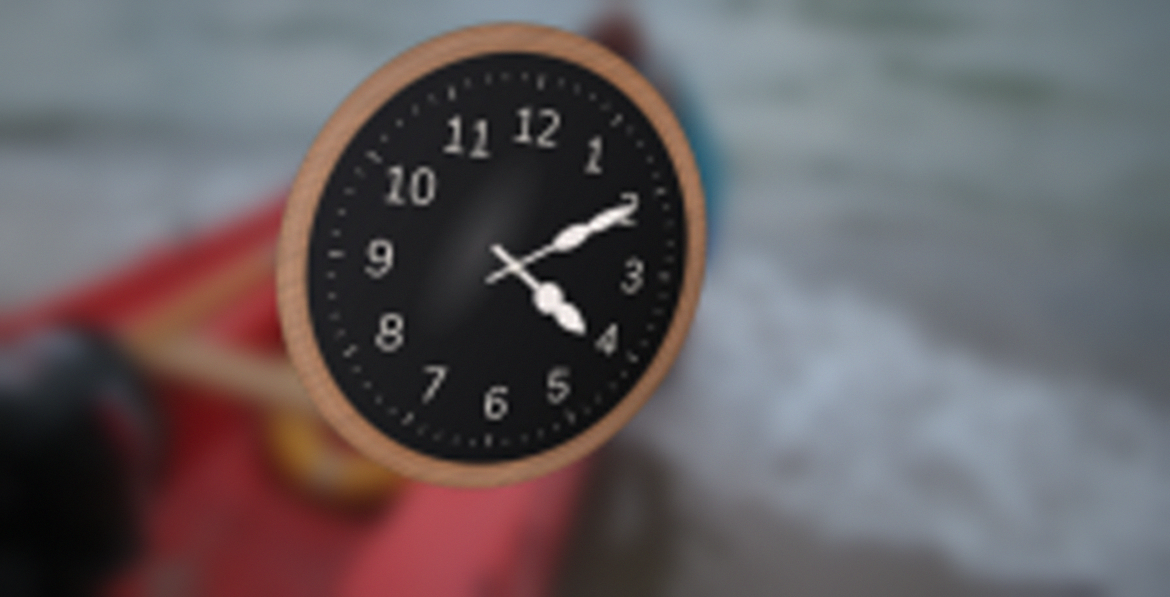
4:10
